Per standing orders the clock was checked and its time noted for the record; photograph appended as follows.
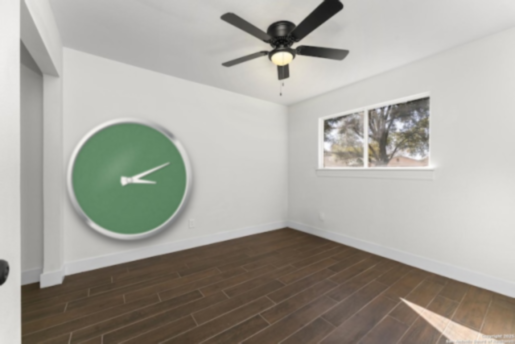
3:11
